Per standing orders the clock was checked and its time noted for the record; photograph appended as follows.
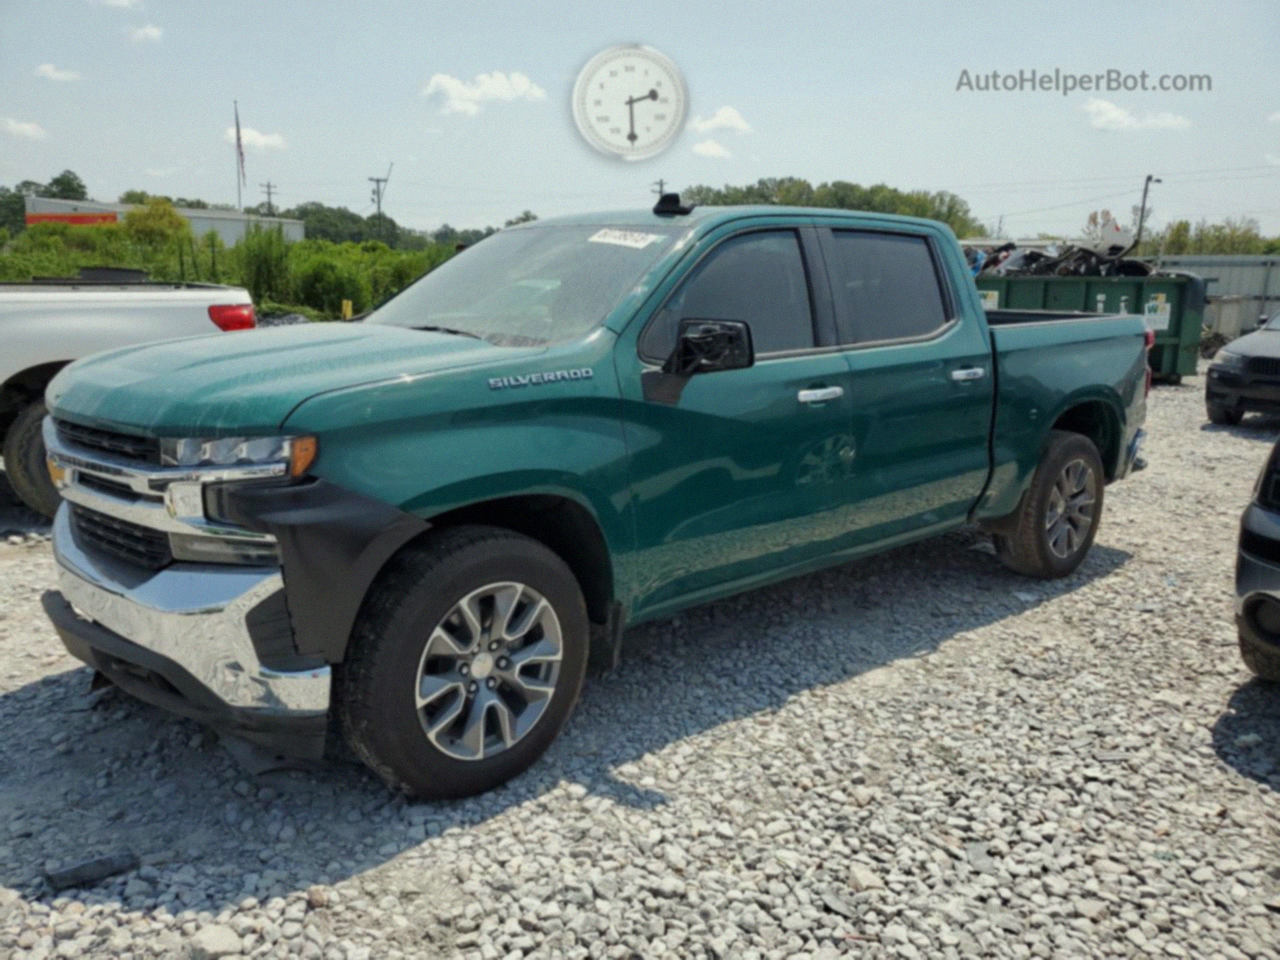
2:30
